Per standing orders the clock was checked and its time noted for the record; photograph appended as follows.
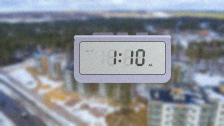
1:10
